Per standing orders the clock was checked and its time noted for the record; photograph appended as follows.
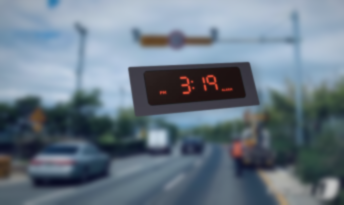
3:19
